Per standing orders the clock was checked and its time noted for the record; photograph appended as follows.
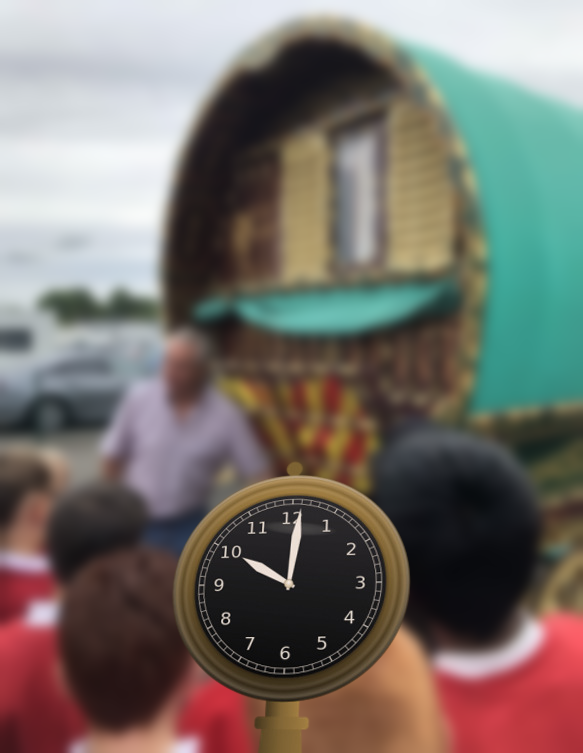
10:01
